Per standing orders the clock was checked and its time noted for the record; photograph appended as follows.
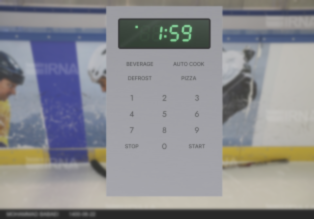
1:59
